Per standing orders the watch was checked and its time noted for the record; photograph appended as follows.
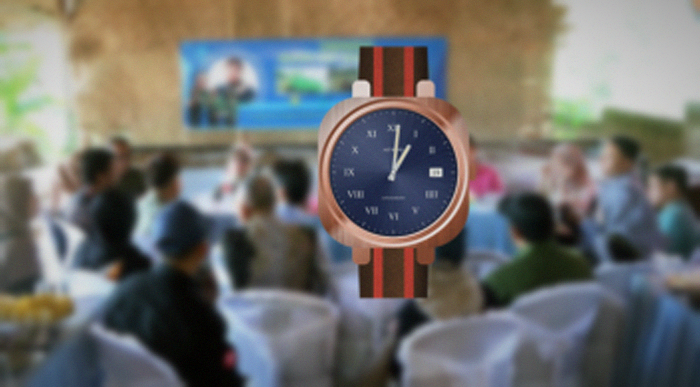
1:01
